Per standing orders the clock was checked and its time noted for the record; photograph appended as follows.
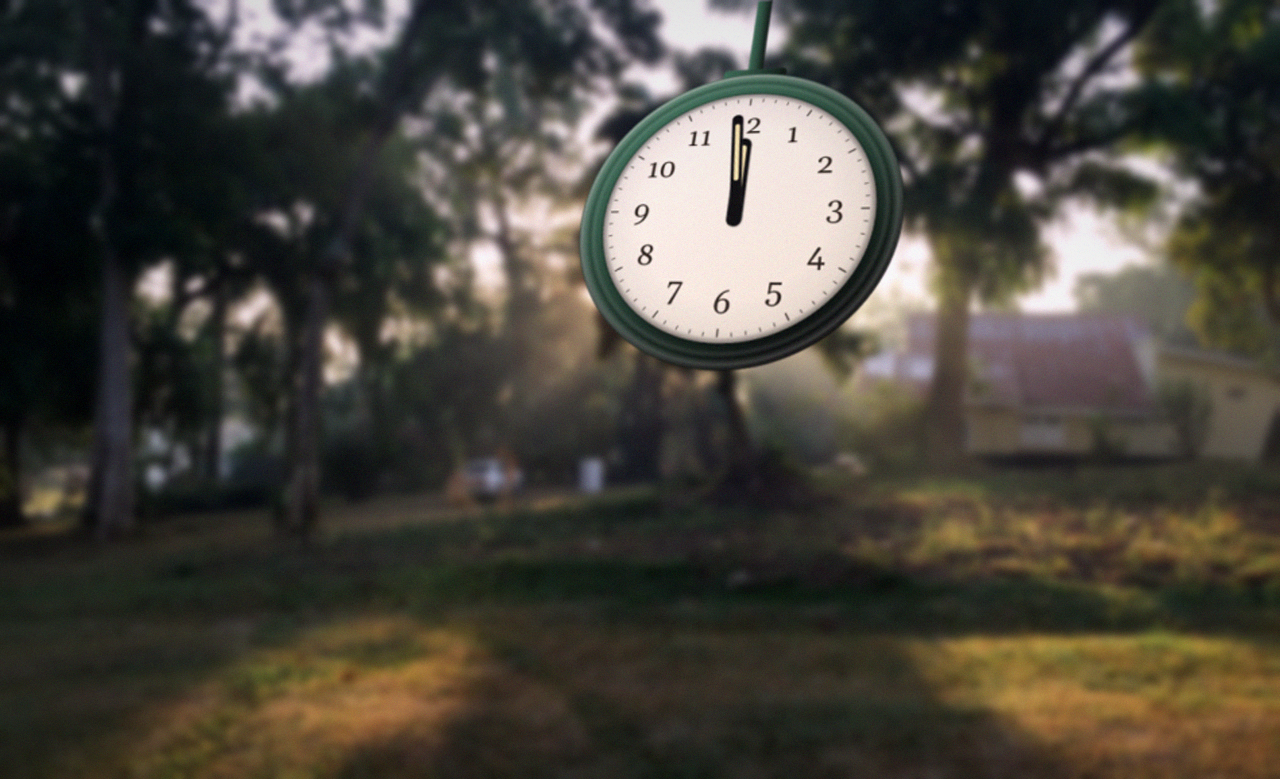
11:59
